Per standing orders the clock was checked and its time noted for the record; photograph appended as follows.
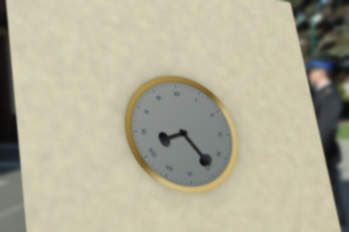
8:24
